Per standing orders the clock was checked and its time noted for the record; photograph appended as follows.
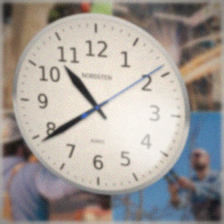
10:39:09
